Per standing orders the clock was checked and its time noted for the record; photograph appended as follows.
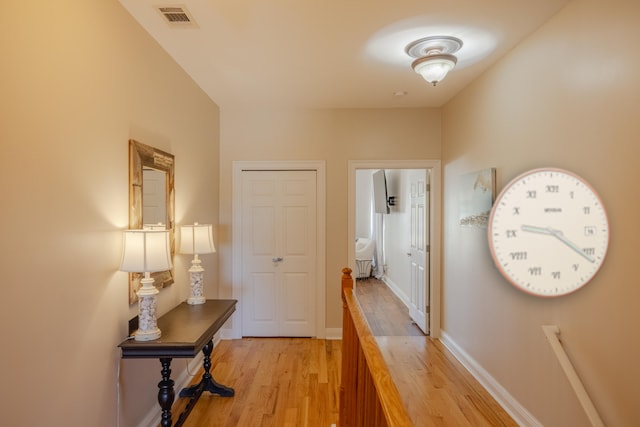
9:21
